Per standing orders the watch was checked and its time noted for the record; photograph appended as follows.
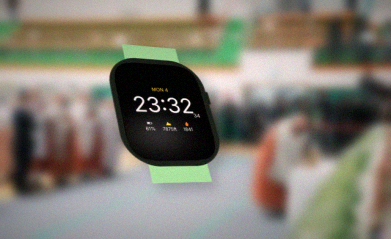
23:32
